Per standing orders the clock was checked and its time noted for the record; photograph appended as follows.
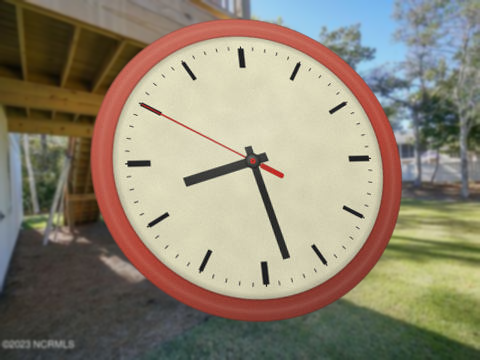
8:27:50
